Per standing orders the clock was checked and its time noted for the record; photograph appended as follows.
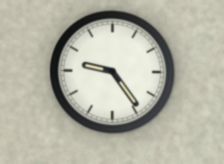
9:24
